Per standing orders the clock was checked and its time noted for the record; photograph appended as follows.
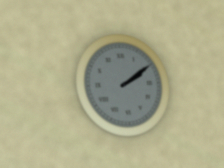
2:10
